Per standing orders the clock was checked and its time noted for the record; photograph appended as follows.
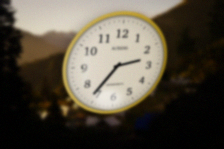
2:36
